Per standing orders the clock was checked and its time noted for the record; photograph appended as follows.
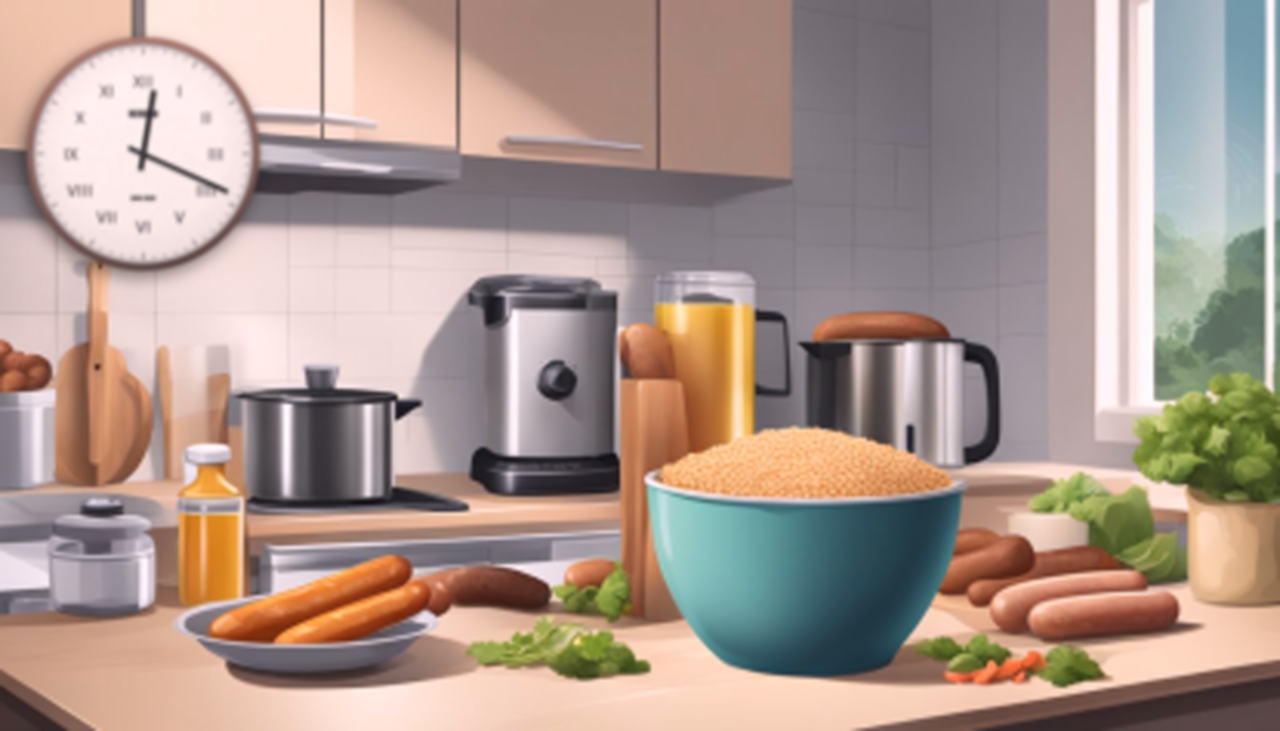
12:19
